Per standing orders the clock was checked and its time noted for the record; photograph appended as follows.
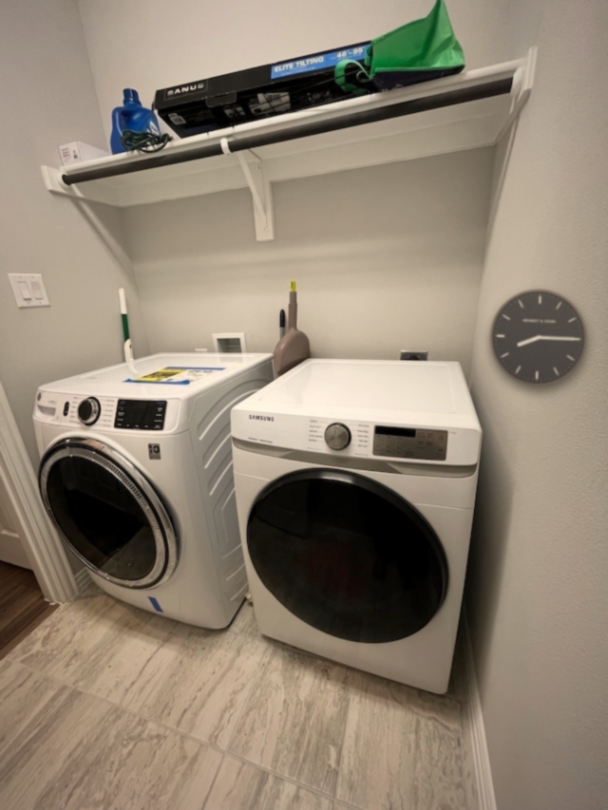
8:15
